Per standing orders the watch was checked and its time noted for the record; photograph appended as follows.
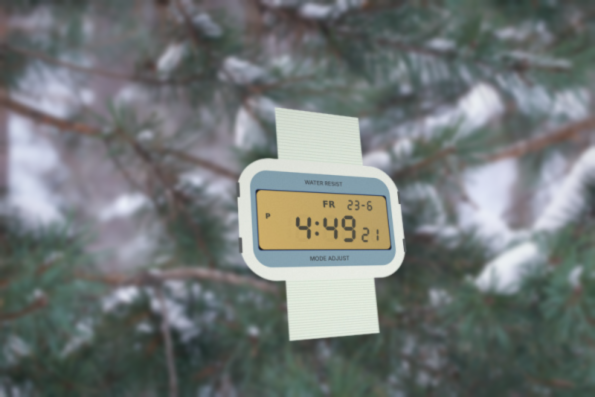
4:49:21
